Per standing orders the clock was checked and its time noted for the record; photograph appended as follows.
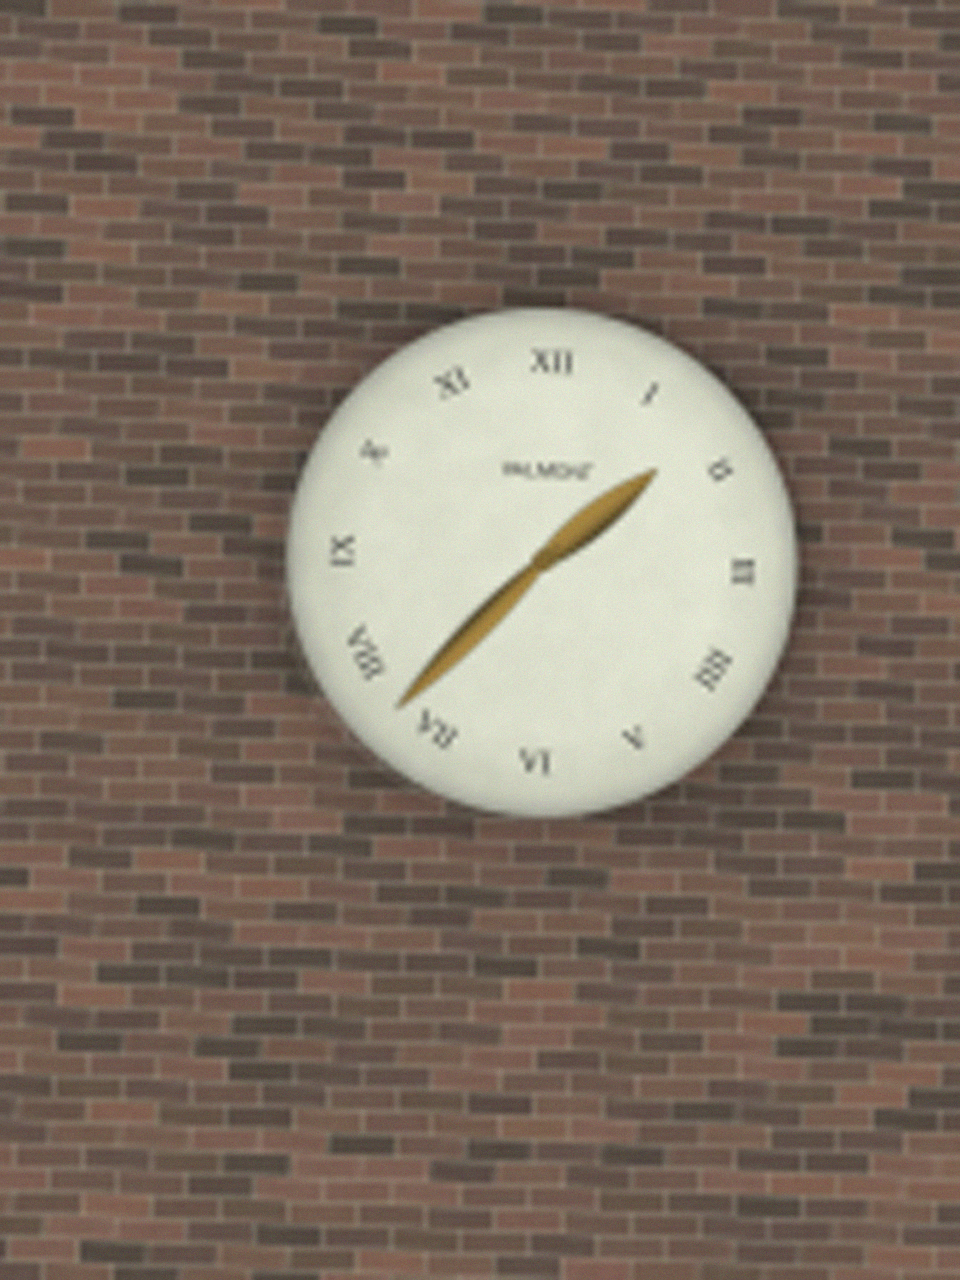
1:37
